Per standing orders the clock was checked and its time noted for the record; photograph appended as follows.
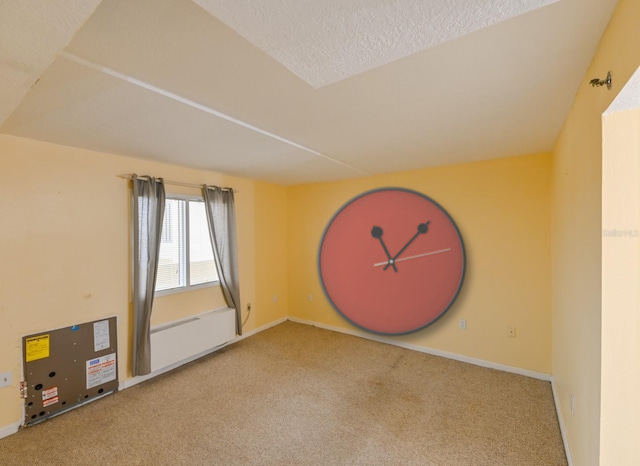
11:07:13
